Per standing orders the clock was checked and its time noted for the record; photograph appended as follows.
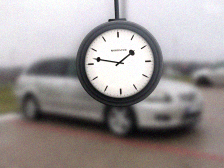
1:47
